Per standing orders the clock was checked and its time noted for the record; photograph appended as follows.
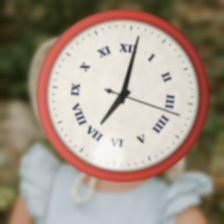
7:01:17
